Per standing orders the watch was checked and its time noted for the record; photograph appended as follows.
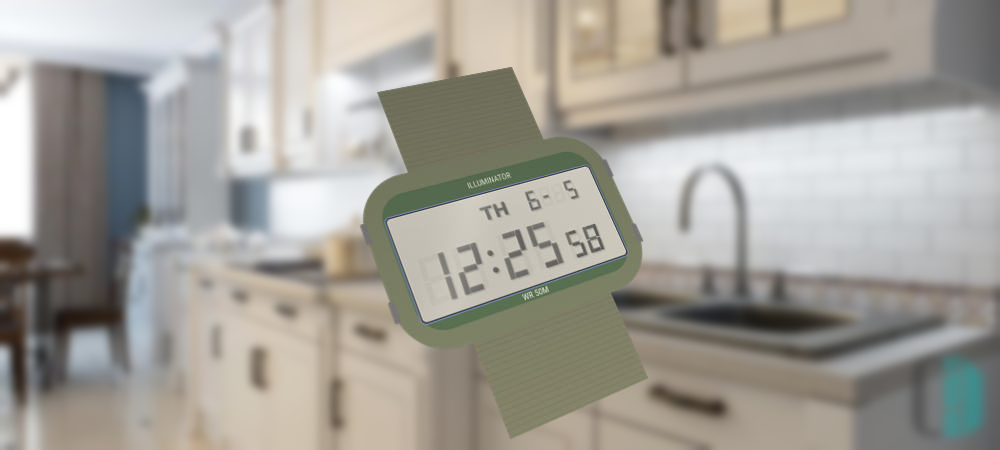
12:25:58
